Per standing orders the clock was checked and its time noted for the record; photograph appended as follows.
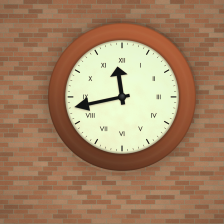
11:43
